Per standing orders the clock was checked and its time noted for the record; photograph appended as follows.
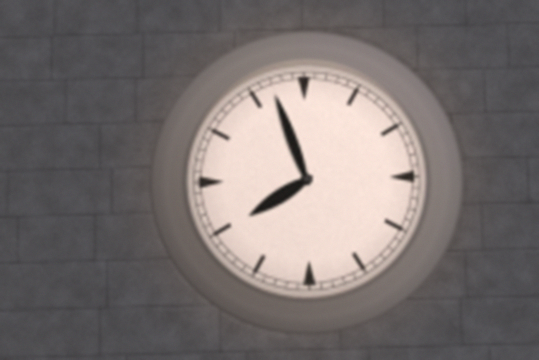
7:57
